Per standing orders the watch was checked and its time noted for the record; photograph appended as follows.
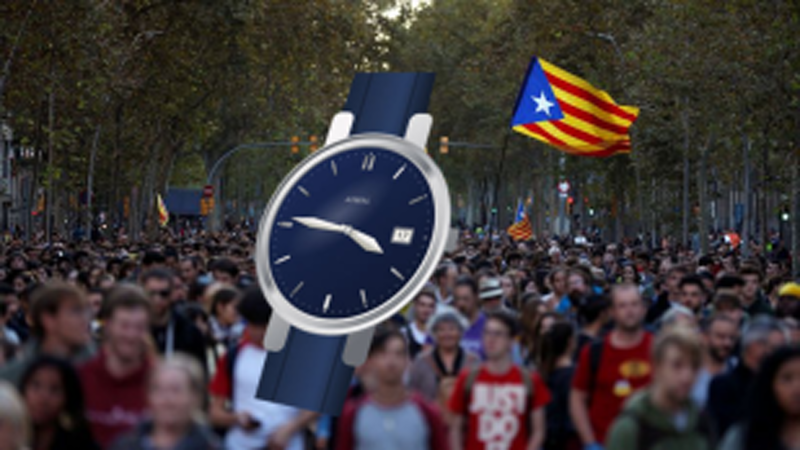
3:46
